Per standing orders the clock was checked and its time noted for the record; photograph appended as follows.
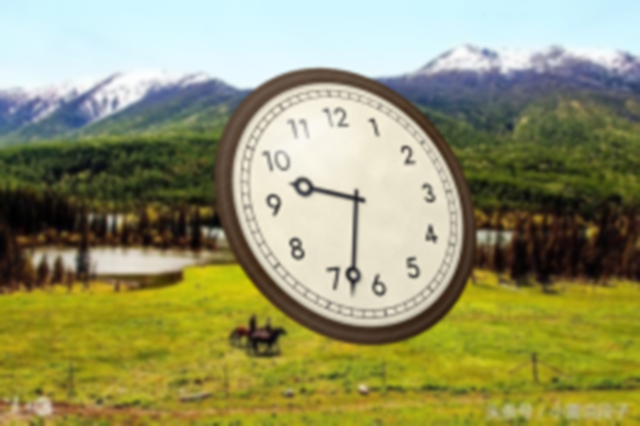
9:33
